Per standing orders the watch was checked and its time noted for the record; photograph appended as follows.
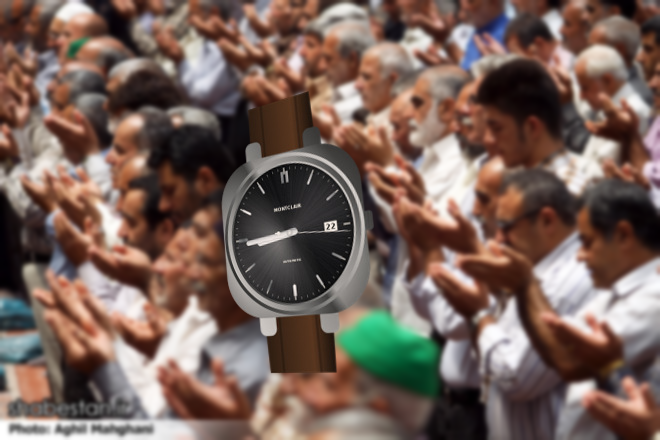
8:44:16
